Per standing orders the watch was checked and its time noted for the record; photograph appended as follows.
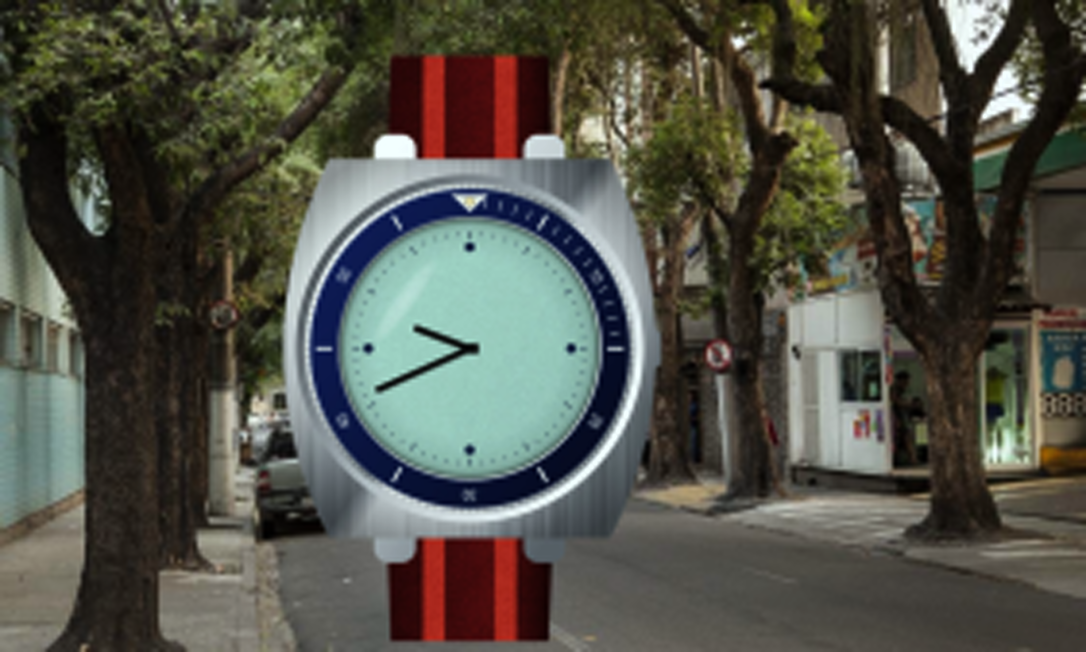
9:41
